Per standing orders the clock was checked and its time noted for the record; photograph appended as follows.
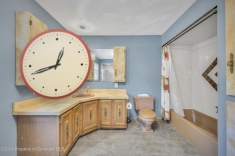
12:42
